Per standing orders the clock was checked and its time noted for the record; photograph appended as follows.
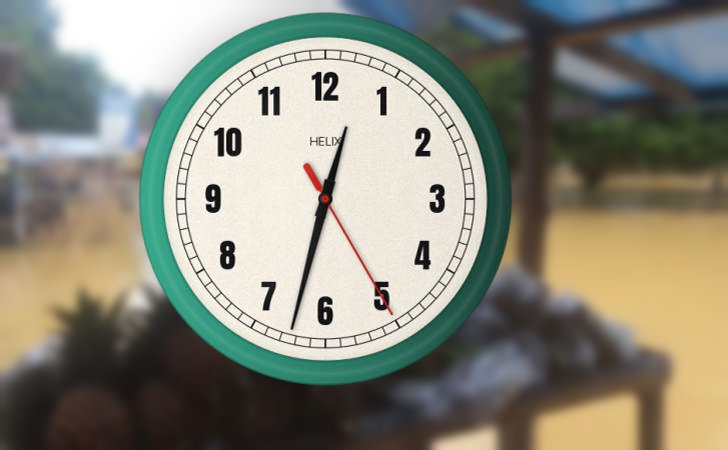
12:32:25
